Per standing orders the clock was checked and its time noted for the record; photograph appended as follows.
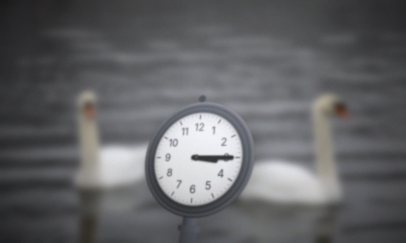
3:15
